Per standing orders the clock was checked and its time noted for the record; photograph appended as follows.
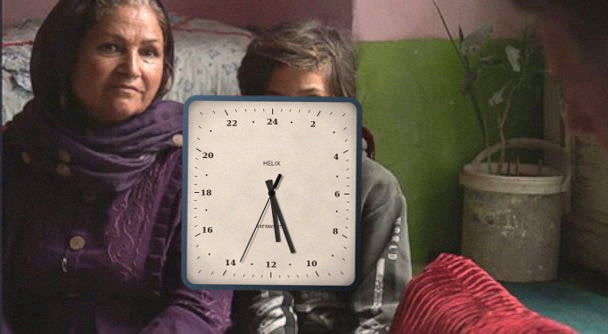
11:26:34
